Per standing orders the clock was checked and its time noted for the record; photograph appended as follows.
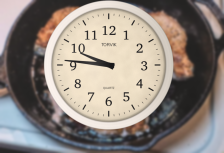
9:46
